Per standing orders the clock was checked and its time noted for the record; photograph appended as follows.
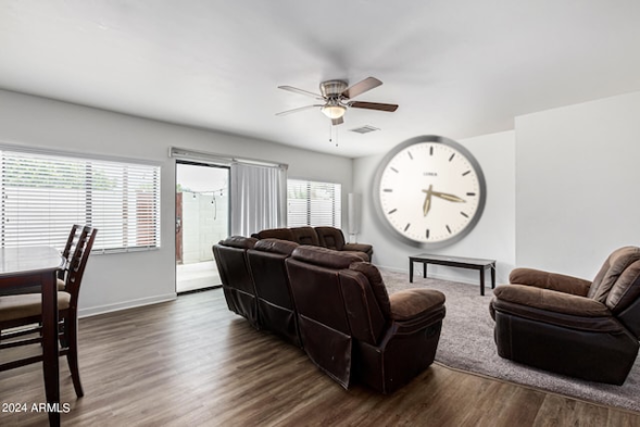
6:17
